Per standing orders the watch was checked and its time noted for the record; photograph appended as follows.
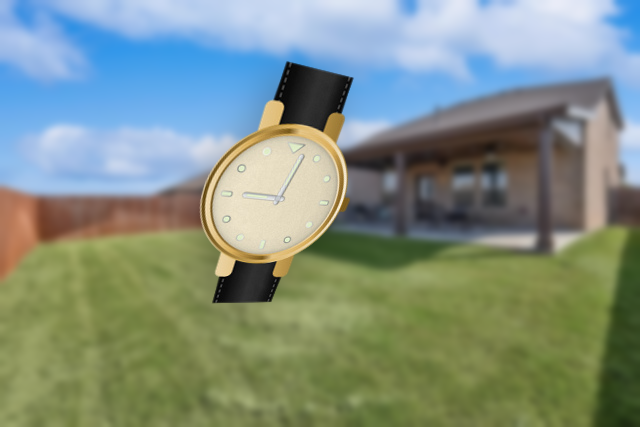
9:02
